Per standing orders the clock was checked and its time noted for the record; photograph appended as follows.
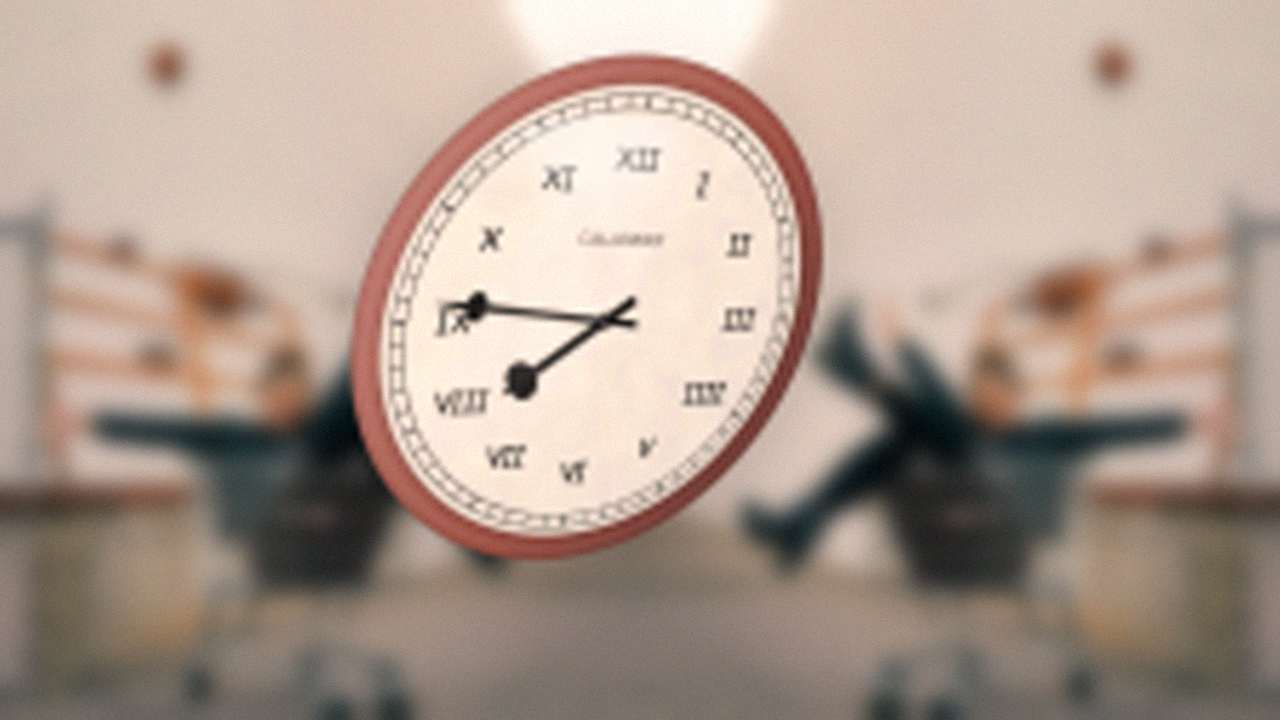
7:46
